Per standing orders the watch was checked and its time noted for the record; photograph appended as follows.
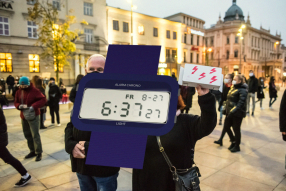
6:37:27
